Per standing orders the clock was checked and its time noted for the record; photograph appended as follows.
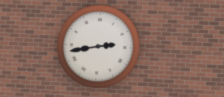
2:43
